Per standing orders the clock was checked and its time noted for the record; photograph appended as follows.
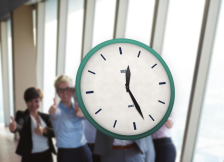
12:27
